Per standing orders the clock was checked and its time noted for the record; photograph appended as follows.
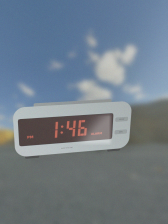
1:46
